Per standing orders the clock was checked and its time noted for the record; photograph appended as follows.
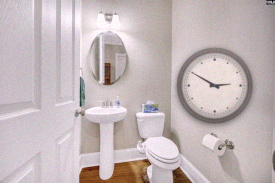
2:50
